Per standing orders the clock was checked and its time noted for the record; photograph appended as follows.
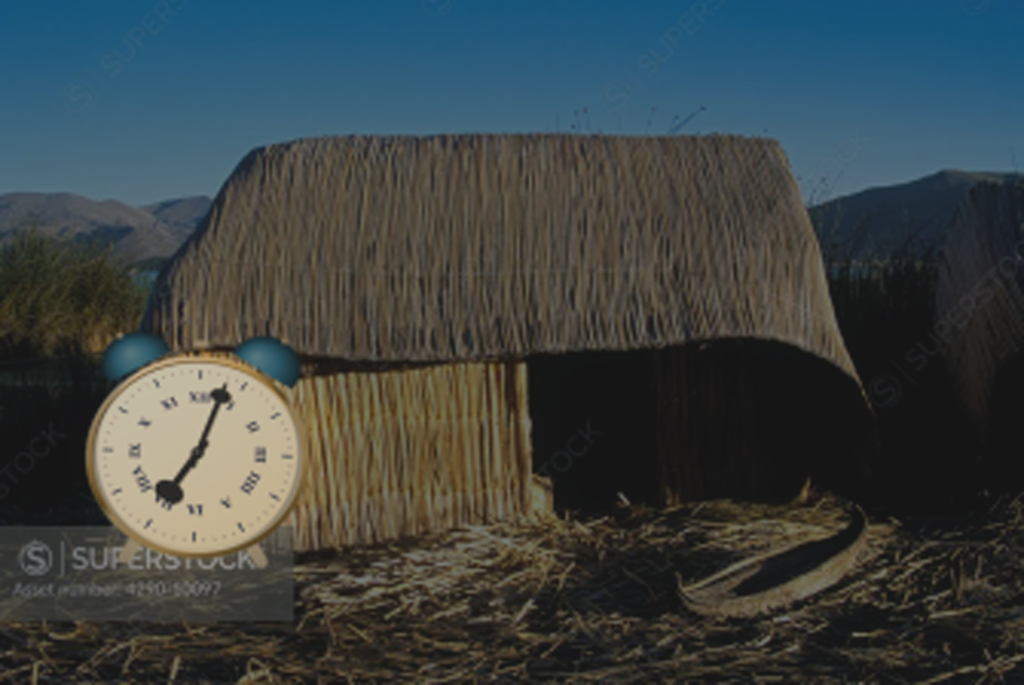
7:03
